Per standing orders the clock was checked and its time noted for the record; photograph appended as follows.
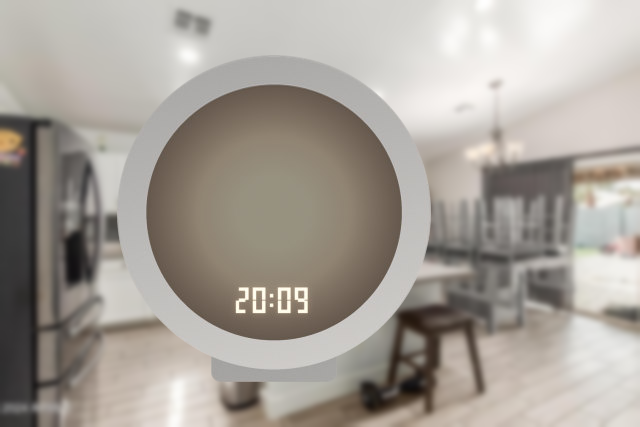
20:09
